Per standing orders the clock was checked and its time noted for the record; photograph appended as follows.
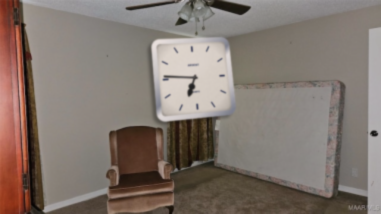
6:46
